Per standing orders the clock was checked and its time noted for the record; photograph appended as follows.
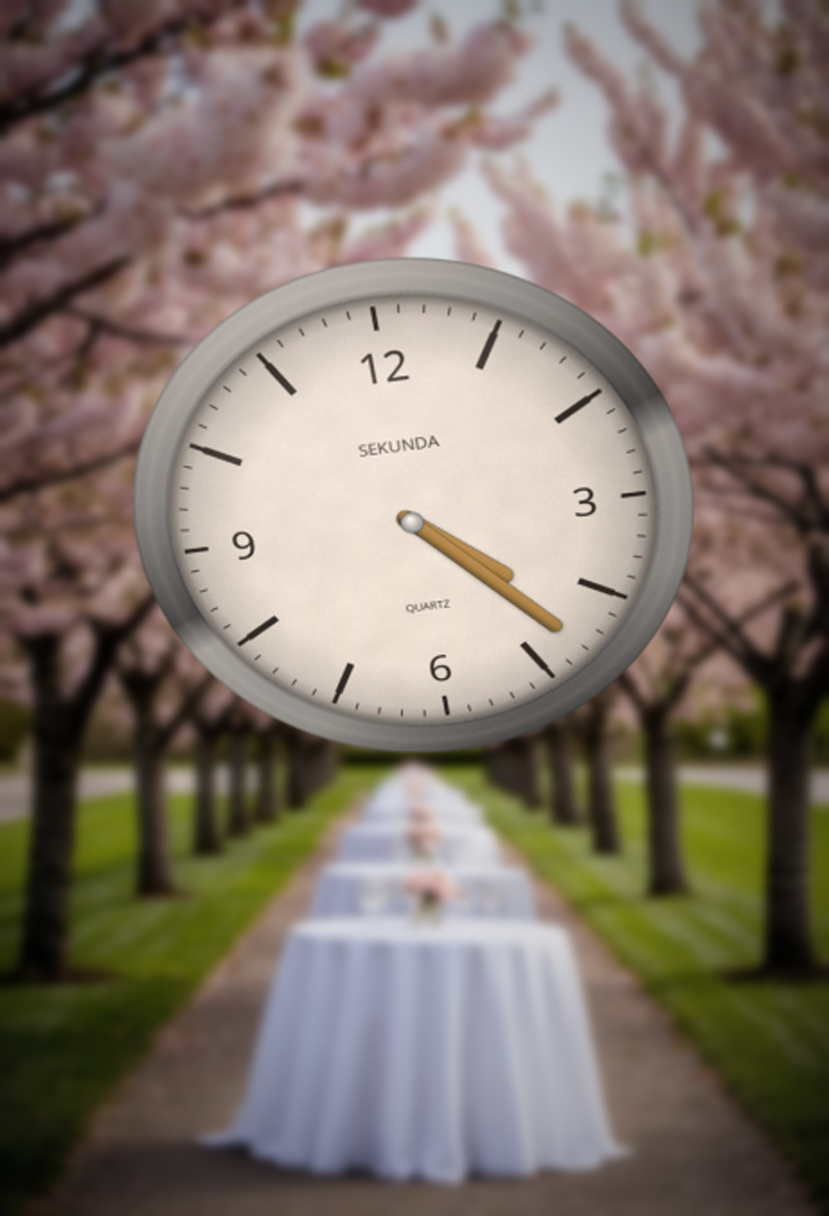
4:23
